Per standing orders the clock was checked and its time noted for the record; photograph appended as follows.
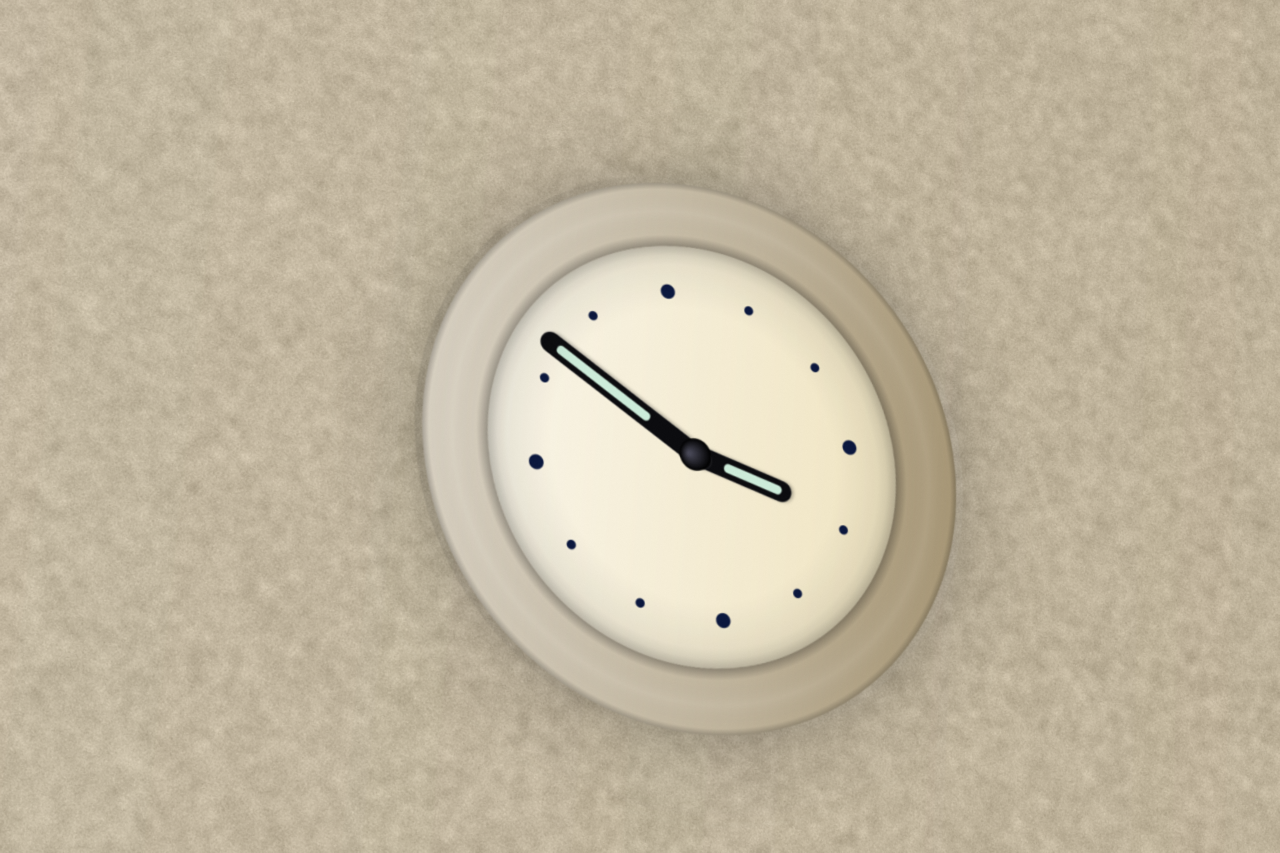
3:52
